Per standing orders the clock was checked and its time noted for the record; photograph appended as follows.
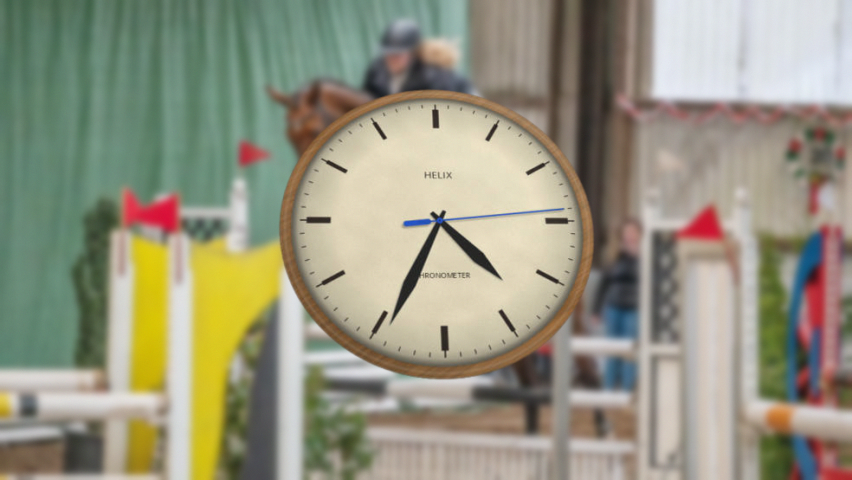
4:34:14
